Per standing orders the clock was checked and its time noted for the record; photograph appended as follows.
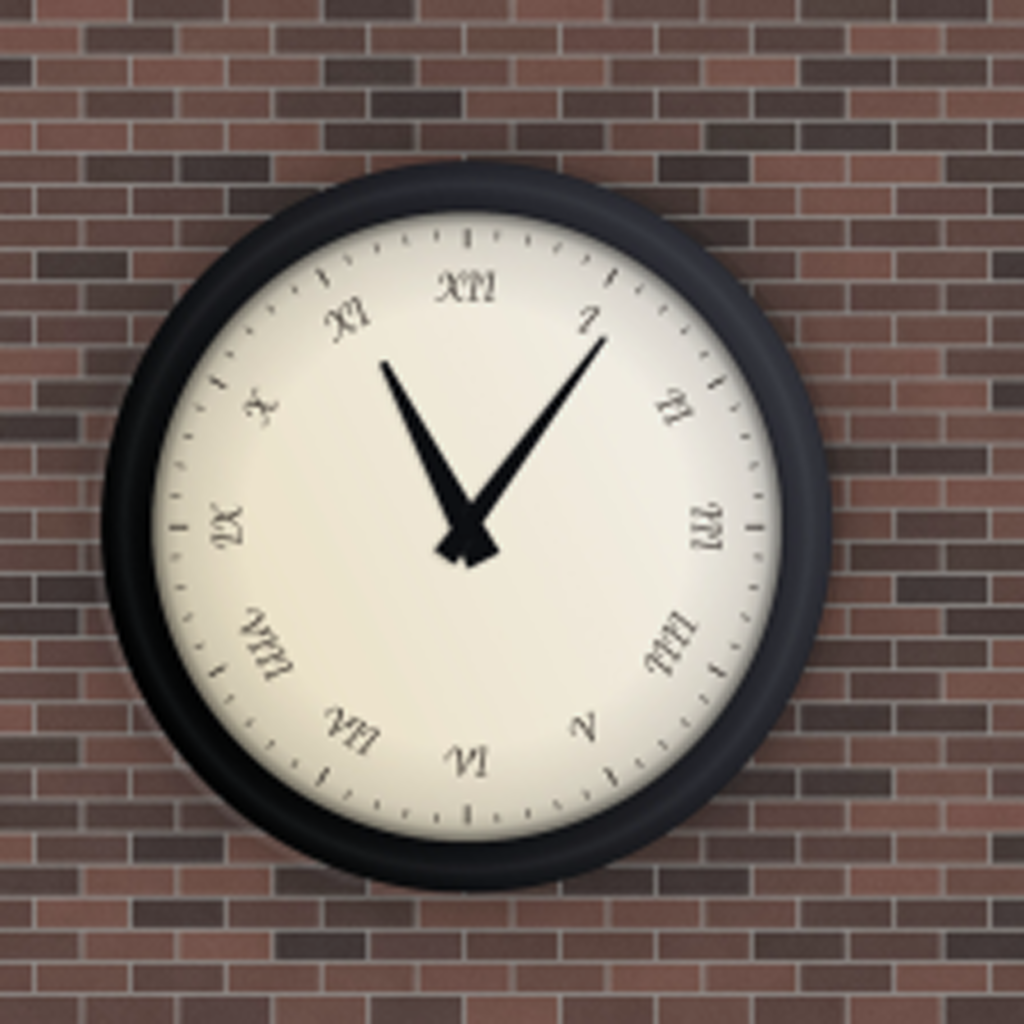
11:06
